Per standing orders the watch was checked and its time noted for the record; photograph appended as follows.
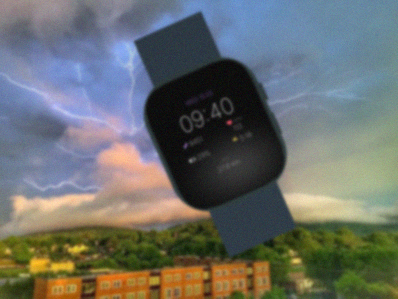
9:40
